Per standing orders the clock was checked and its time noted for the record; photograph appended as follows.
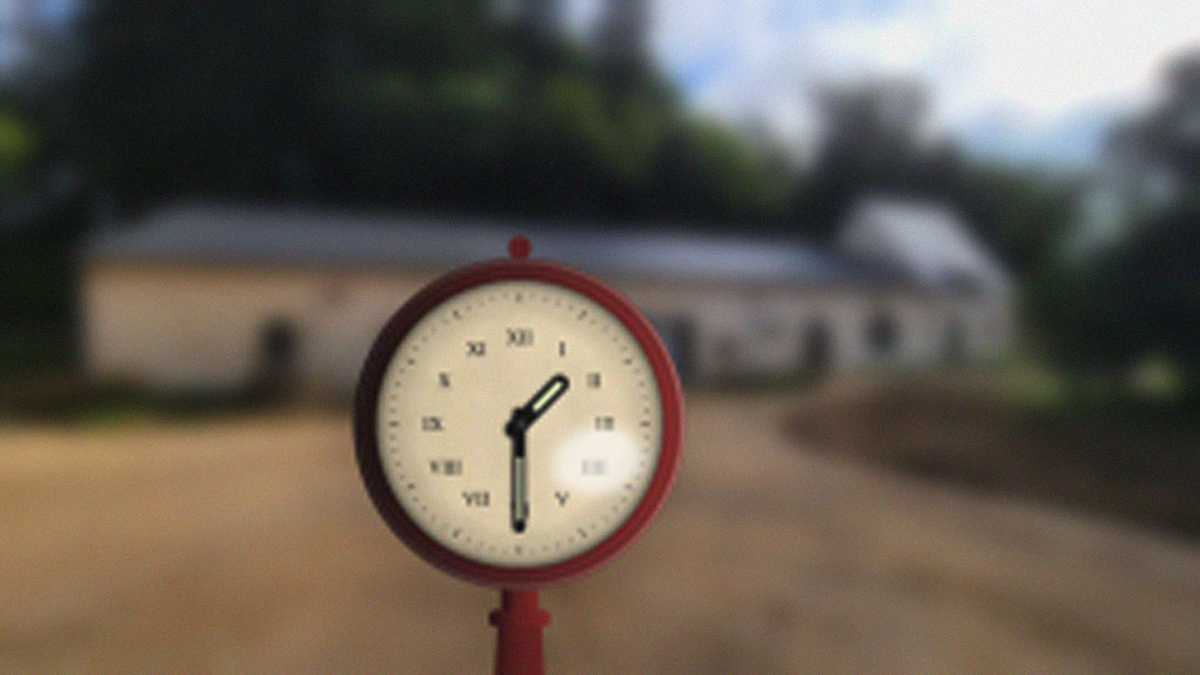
1:30
